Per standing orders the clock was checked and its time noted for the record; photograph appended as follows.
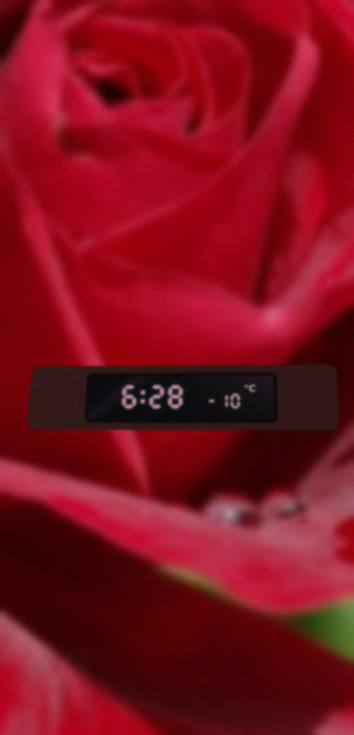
6:28
